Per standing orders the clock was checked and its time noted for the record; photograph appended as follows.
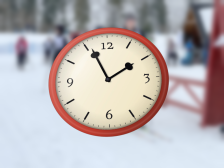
1:56
